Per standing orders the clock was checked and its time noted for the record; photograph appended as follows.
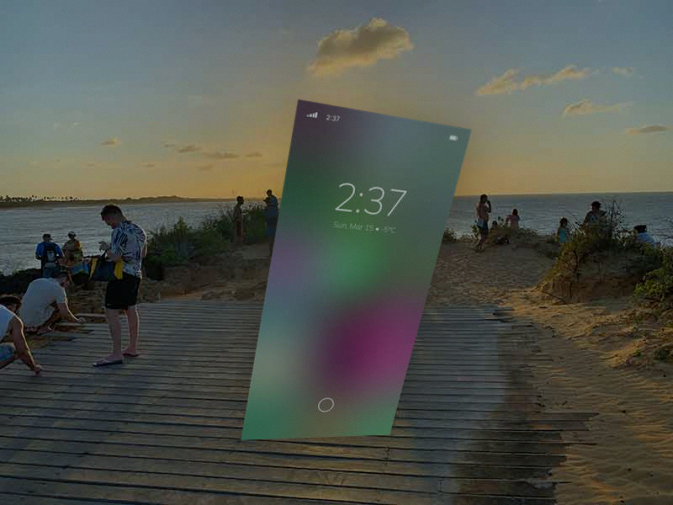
2:37
